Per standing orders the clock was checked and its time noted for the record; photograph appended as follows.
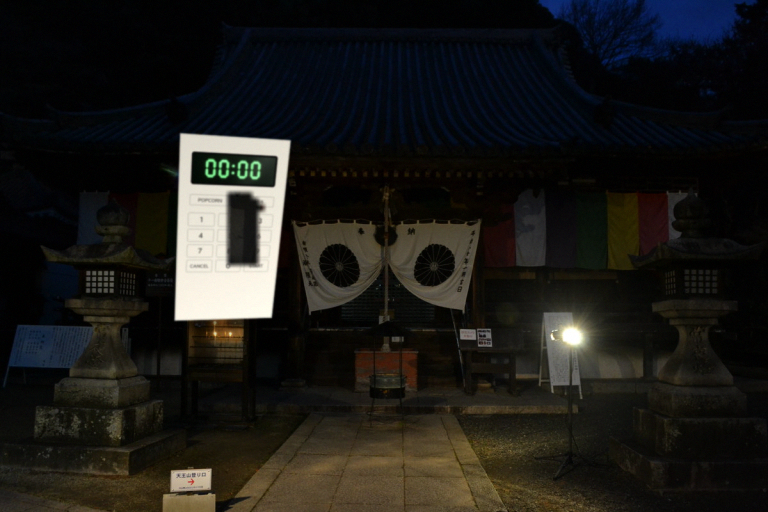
0:00
